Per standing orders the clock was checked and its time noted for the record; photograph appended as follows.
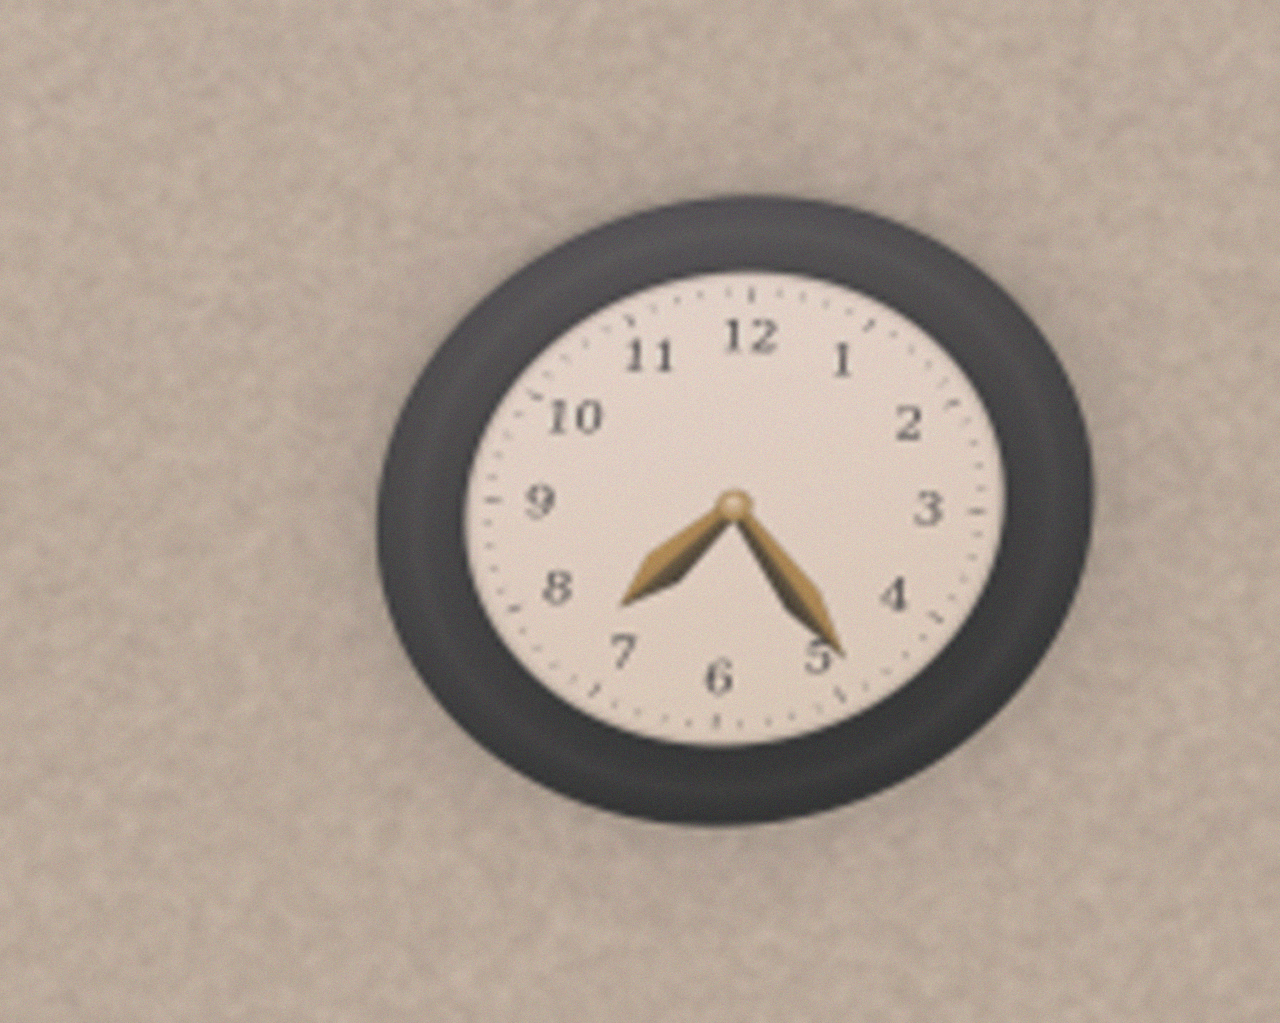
7:24
